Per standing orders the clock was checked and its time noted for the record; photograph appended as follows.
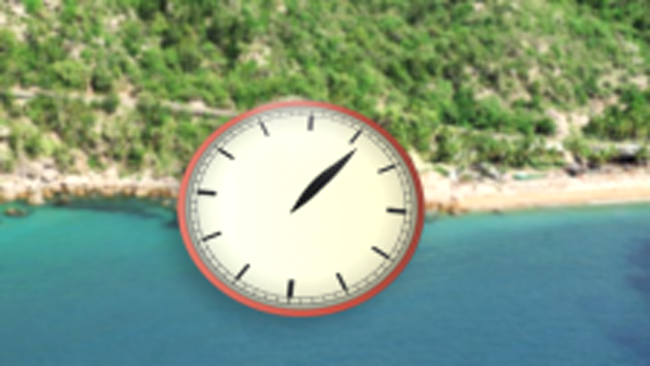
1:06
